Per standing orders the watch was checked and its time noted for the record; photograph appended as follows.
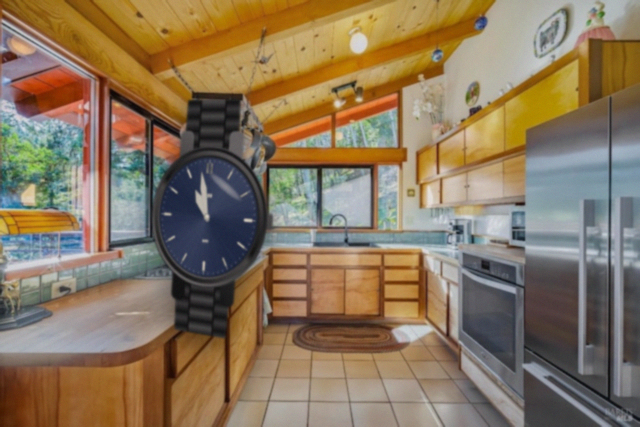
10:58
